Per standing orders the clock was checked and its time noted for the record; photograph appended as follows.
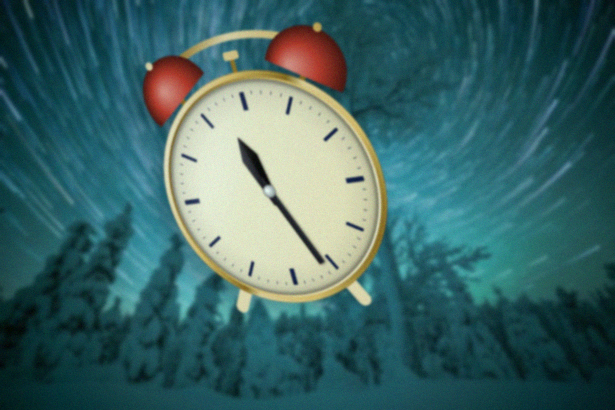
11:26
